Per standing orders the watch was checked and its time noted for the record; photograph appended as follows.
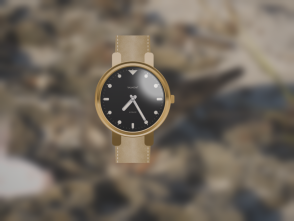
7:25
